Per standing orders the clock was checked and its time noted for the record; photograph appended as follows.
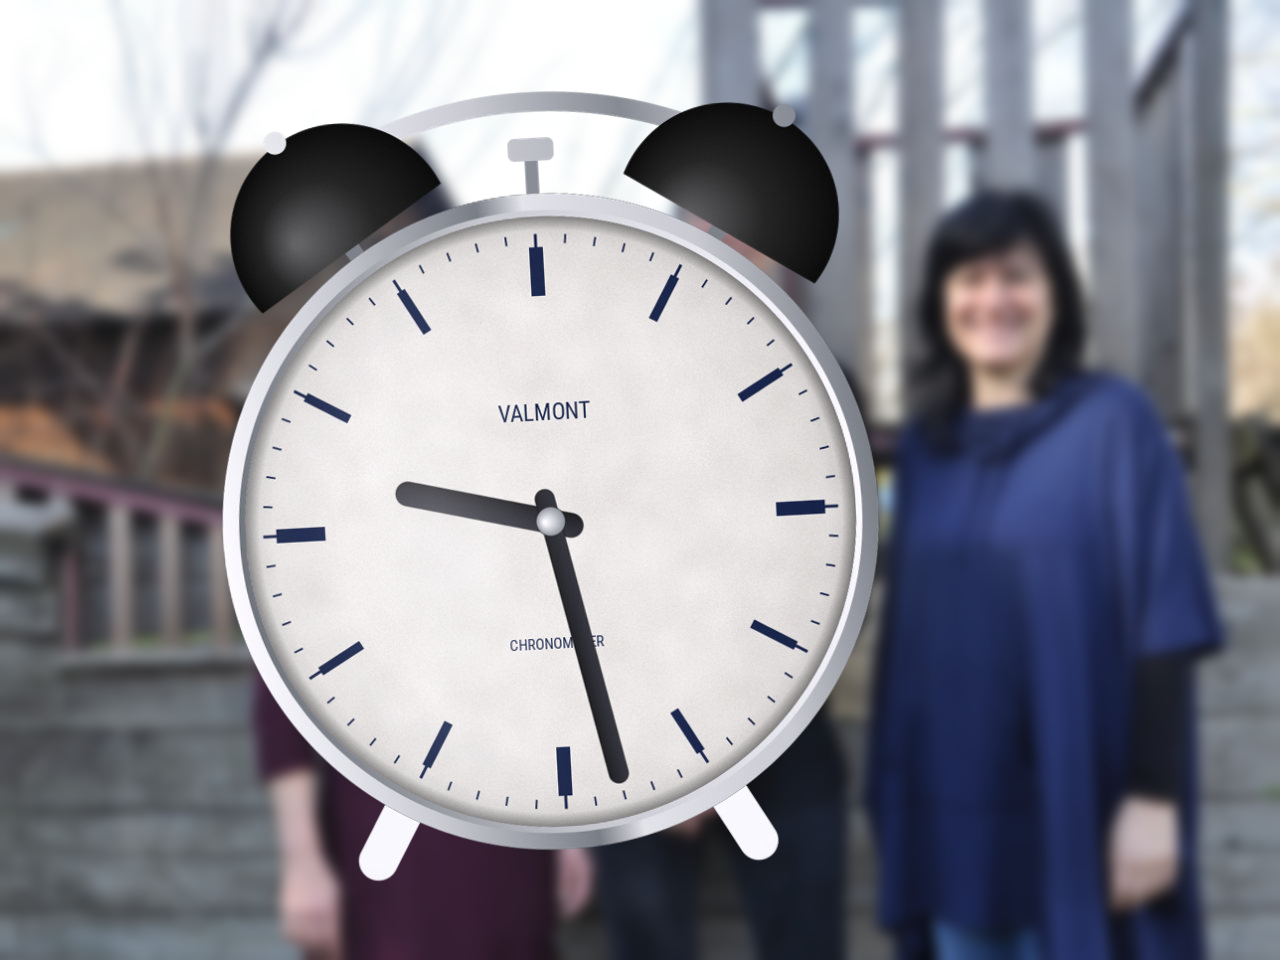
9:28
